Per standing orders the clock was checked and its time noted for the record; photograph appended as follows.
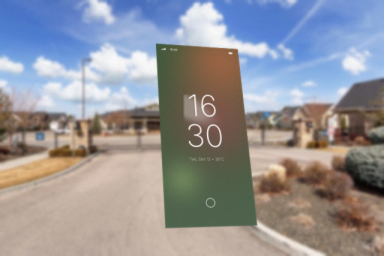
16:30
